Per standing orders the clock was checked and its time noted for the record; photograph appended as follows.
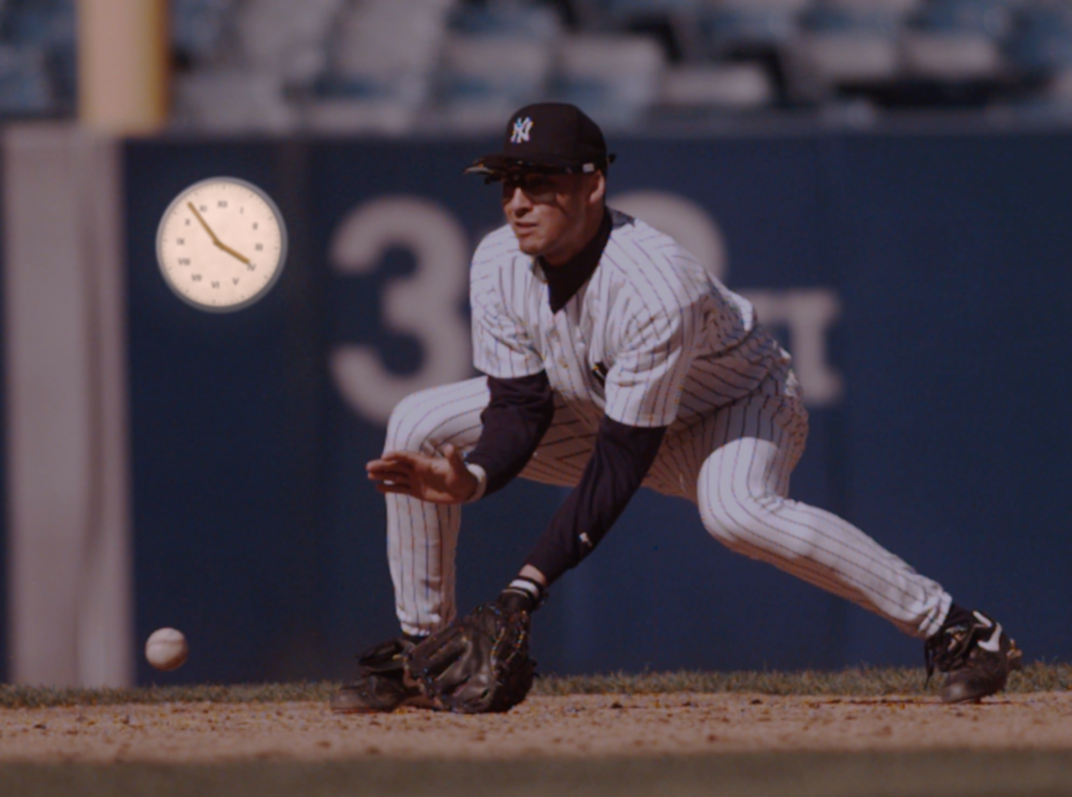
3:53
